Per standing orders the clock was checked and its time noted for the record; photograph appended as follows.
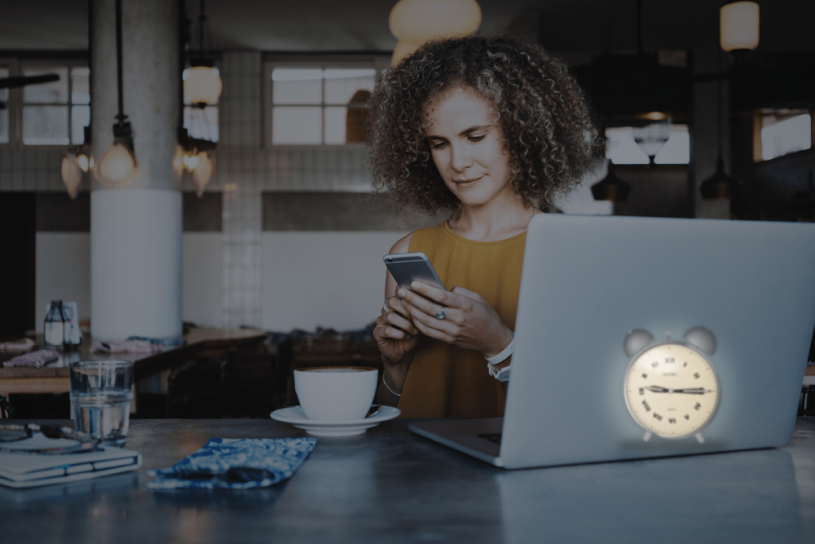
9:15
